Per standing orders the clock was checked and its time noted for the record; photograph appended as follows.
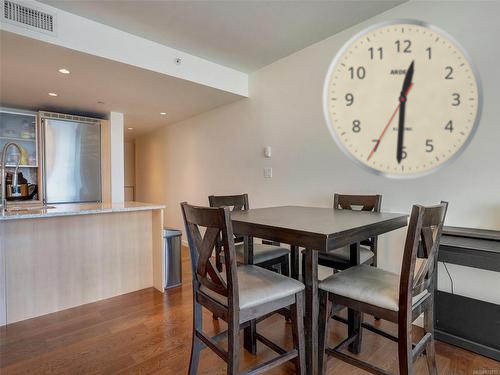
12:30:35
